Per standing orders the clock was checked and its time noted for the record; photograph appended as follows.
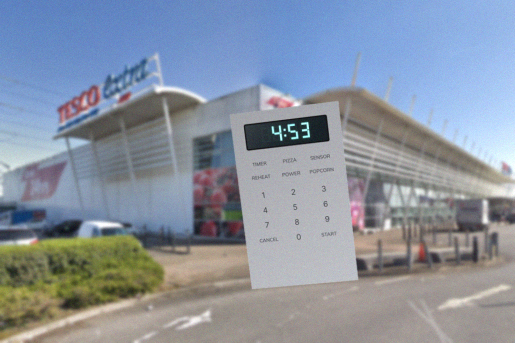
4:53
